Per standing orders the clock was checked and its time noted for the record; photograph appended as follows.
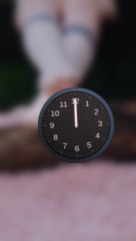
12:00
